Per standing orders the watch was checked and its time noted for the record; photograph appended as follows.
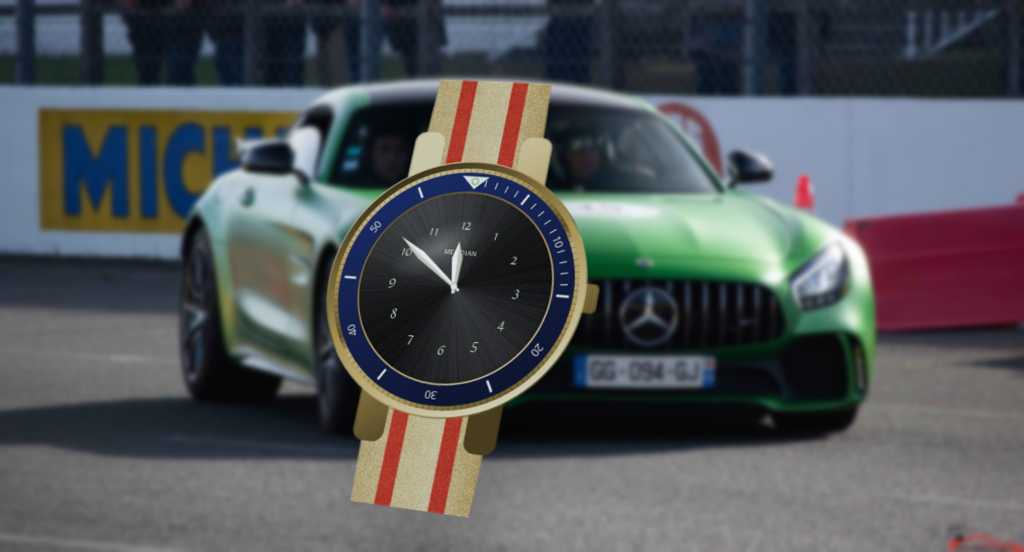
11:51
